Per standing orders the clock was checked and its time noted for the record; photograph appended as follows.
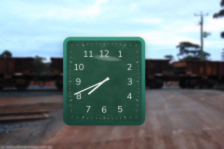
7:41
